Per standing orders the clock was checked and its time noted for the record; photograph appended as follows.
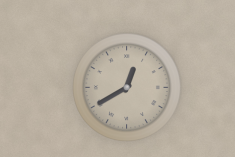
12:40
